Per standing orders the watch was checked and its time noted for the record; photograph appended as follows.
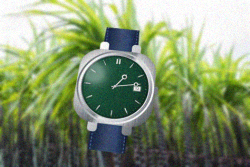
1:13
